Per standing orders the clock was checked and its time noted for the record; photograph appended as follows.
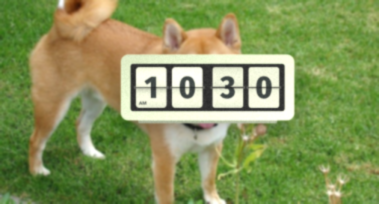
10:30
